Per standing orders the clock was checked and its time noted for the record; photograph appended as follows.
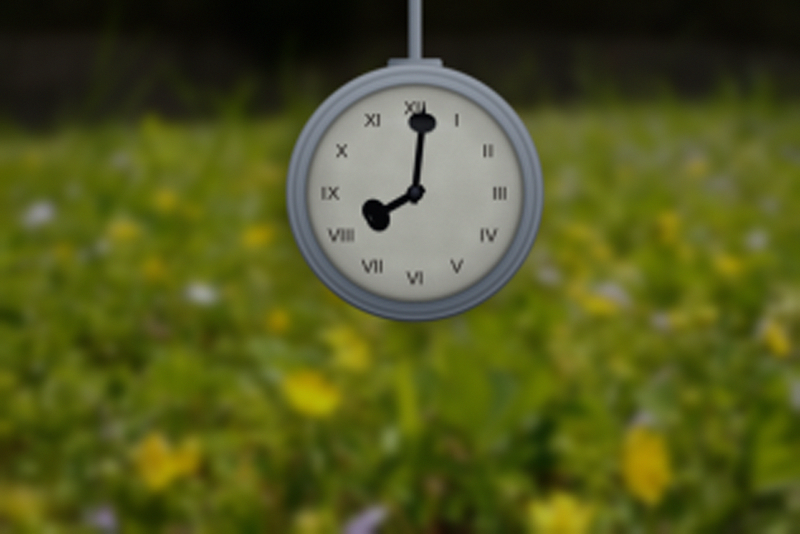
8:01
